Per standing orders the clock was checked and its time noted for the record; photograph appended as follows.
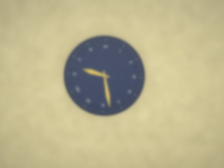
9:28
